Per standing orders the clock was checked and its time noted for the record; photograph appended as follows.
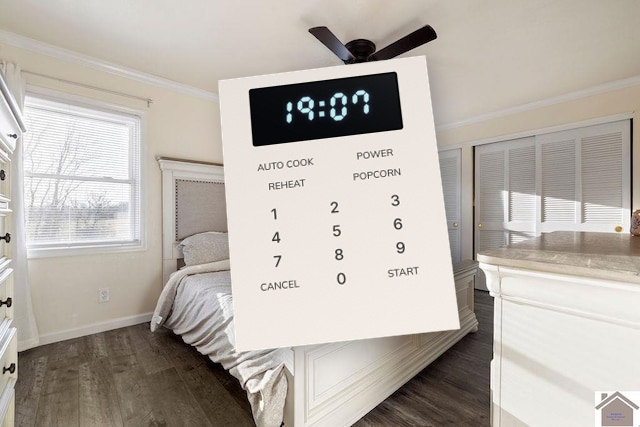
19:07
